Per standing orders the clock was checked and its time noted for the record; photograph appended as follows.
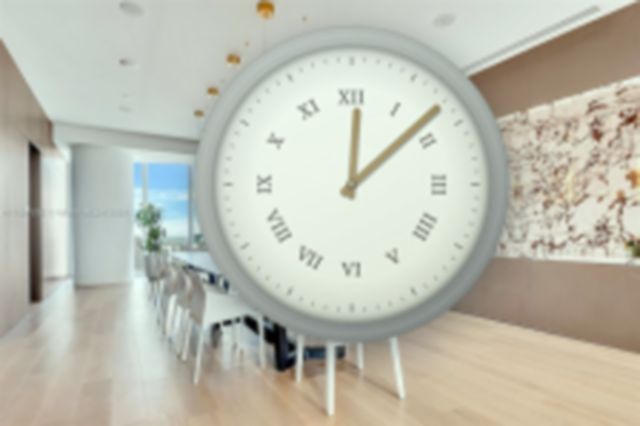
12:08
